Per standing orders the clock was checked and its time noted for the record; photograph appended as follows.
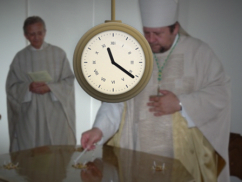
11:21
